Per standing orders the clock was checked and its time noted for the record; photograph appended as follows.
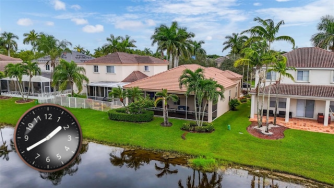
1:40
